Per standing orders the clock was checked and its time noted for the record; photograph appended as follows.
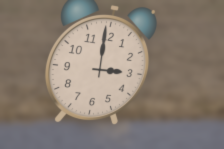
2:59
